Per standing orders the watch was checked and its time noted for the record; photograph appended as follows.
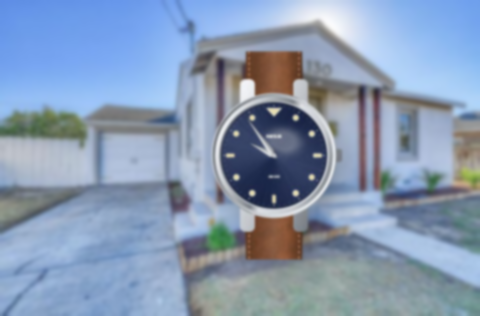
9:54
